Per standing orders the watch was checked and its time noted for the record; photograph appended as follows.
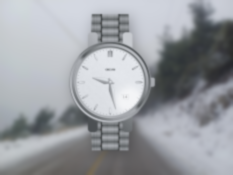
9:28
